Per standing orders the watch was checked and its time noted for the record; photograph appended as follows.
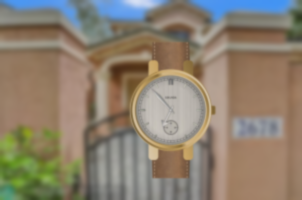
6:53
